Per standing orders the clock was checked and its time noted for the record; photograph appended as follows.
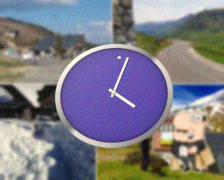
4:02
